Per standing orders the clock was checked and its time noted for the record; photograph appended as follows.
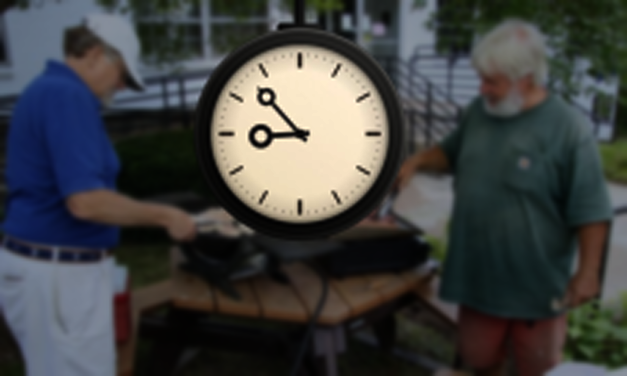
8:53
